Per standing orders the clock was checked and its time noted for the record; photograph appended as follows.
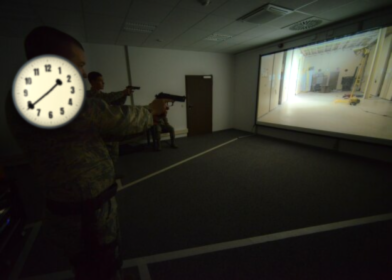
1:39
